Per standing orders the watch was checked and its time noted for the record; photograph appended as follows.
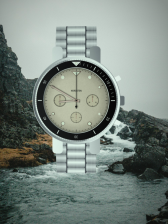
8:50
